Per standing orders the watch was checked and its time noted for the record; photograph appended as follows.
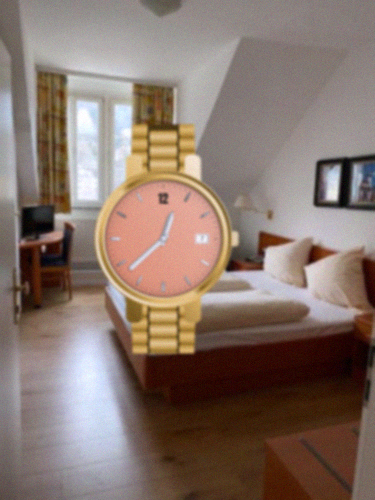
12:38
